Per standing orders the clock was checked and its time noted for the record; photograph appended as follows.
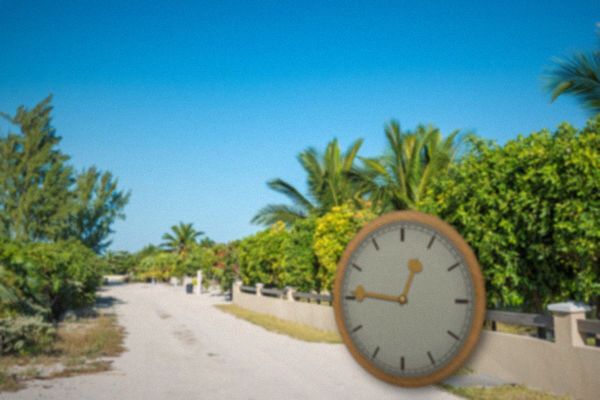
12:46
